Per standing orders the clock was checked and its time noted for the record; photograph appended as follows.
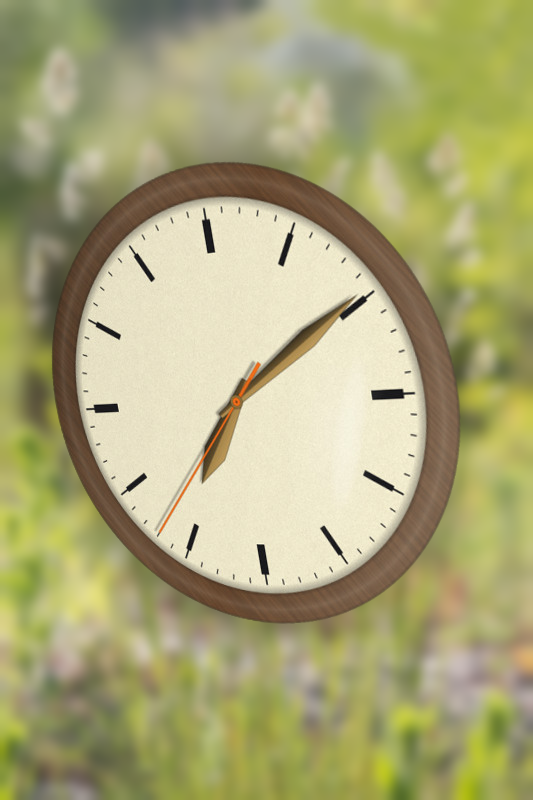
7:09:37
